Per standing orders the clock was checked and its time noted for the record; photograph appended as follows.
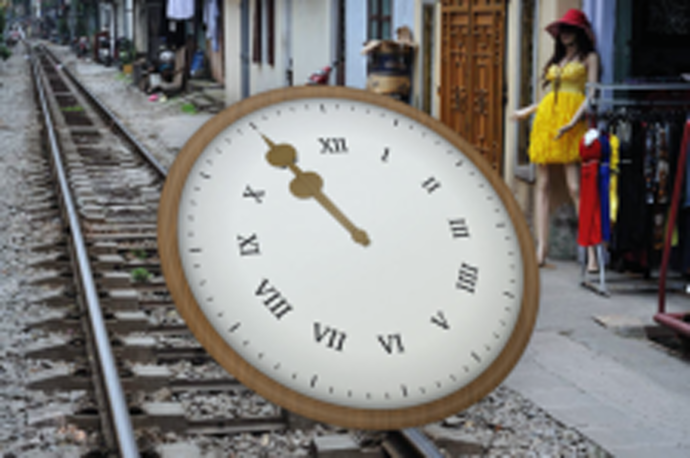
10:55
